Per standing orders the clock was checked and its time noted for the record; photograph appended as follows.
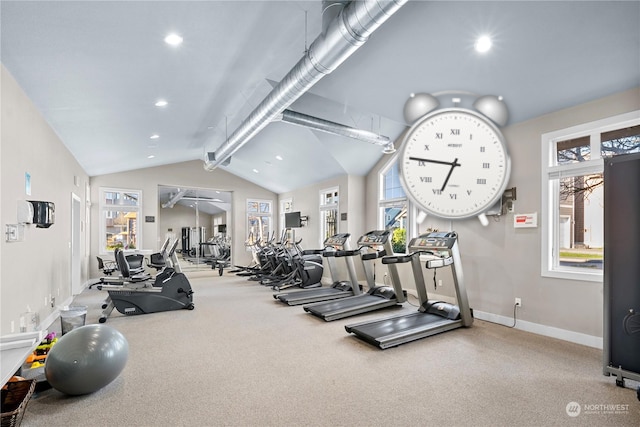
6:46
